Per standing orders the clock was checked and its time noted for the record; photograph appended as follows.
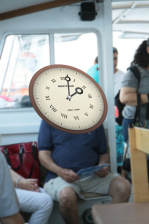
2:02
